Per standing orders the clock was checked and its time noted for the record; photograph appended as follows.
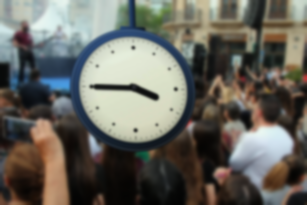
3:45
